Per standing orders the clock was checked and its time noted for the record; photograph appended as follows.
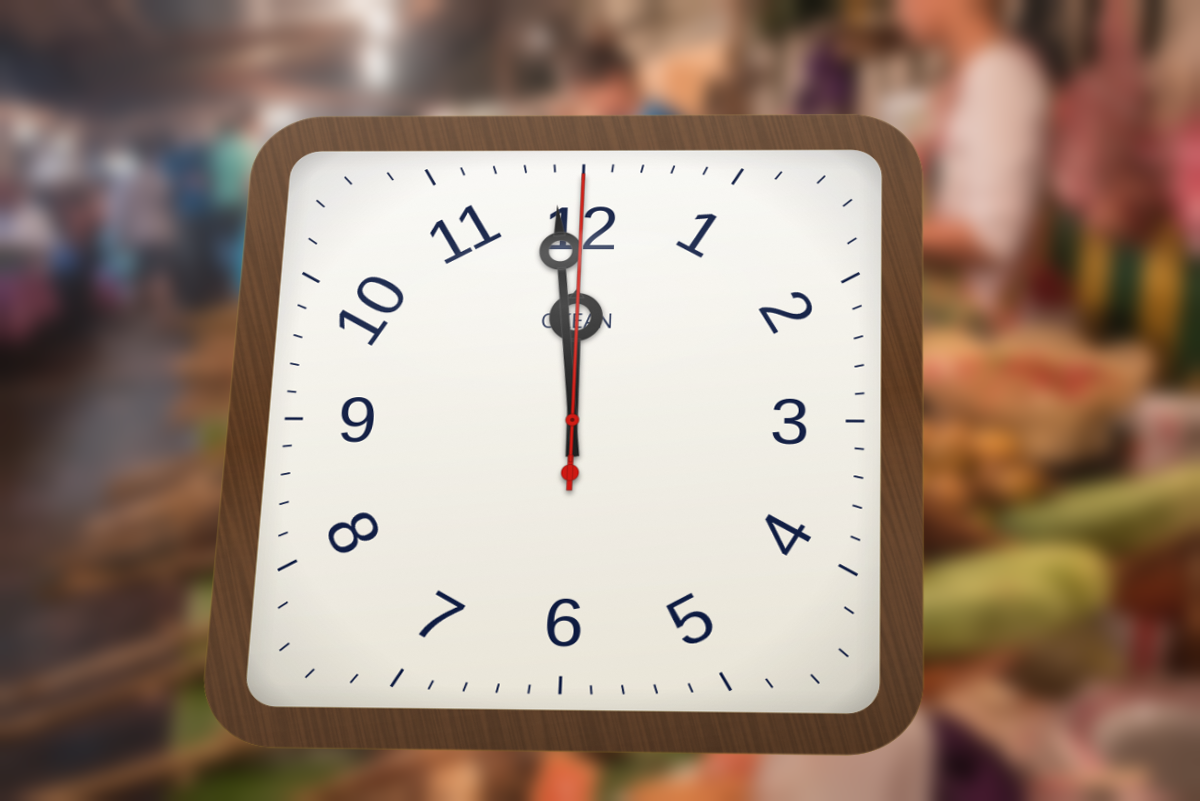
11:59:00
